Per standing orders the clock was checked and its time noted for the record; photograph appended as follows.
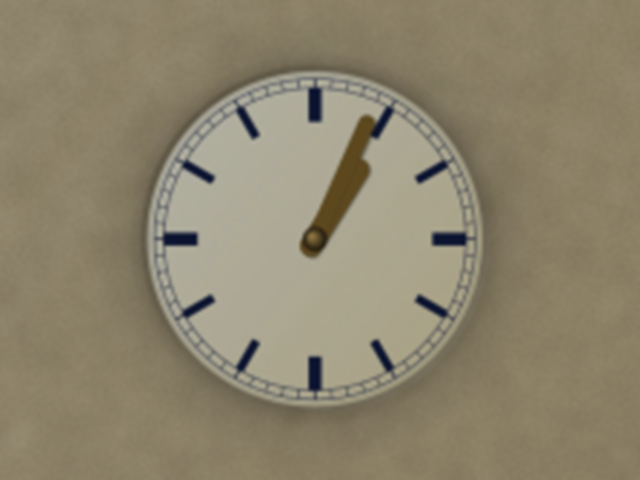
1:04
